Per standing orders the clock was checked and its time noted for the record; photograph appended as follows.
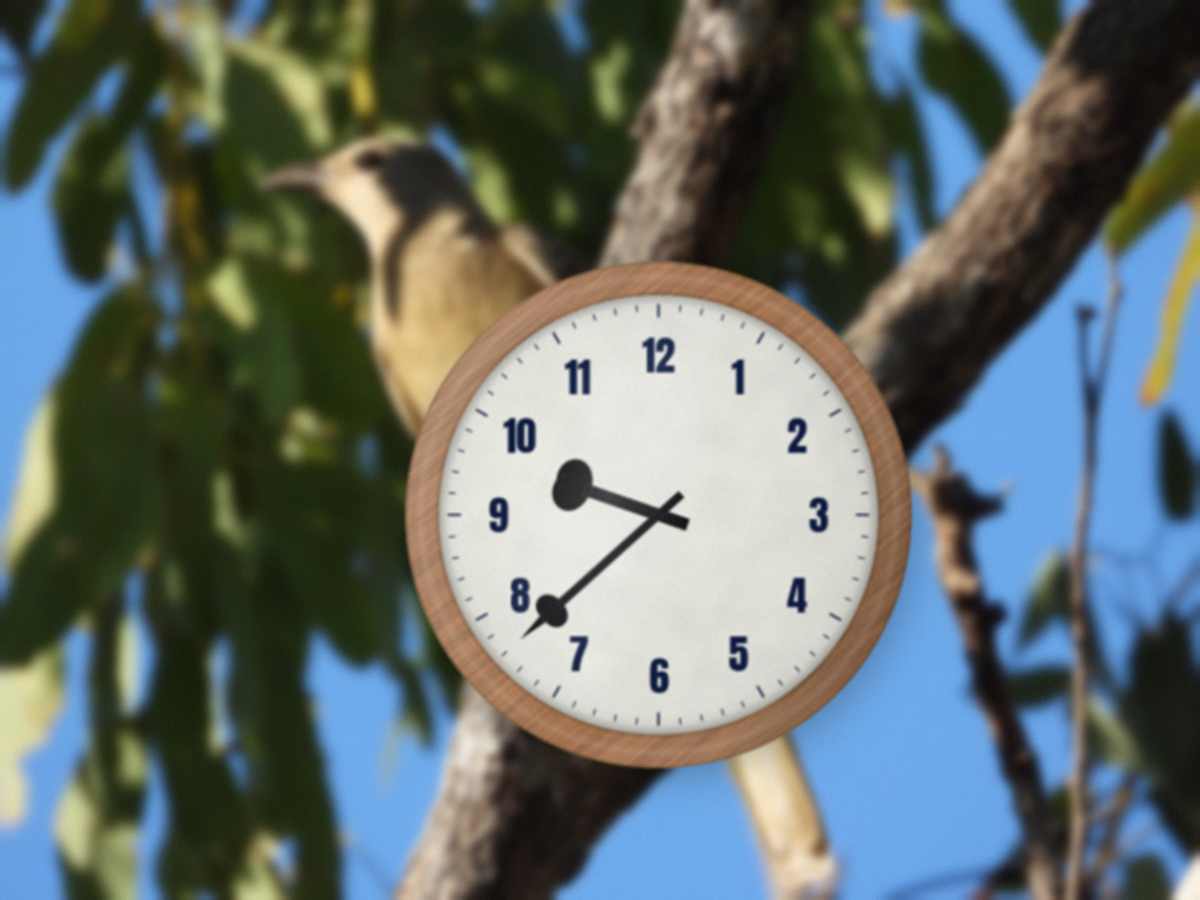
9:38
